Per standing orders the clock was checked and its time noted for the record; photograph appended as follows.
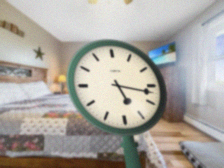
5:17
